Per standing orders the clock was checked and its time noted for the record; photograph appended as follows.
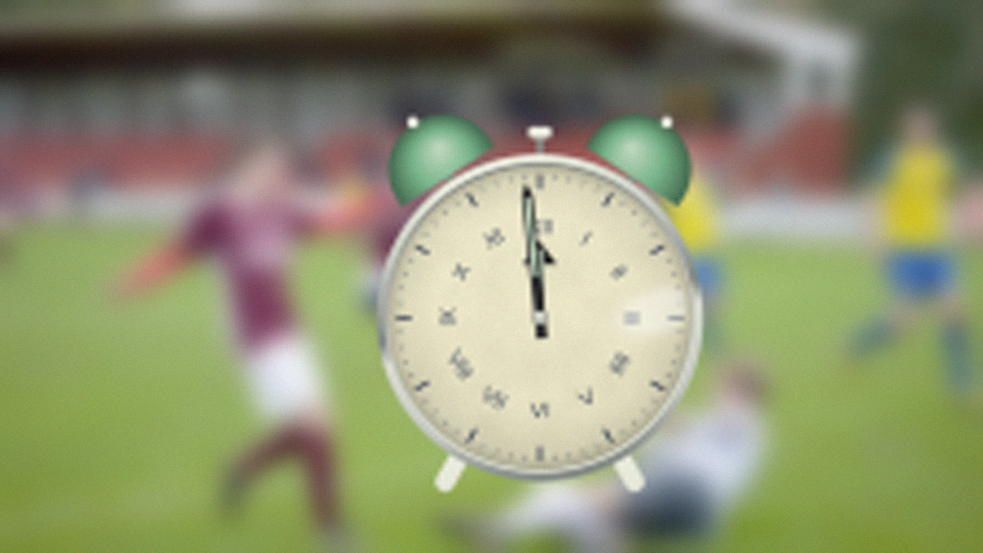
11:59
